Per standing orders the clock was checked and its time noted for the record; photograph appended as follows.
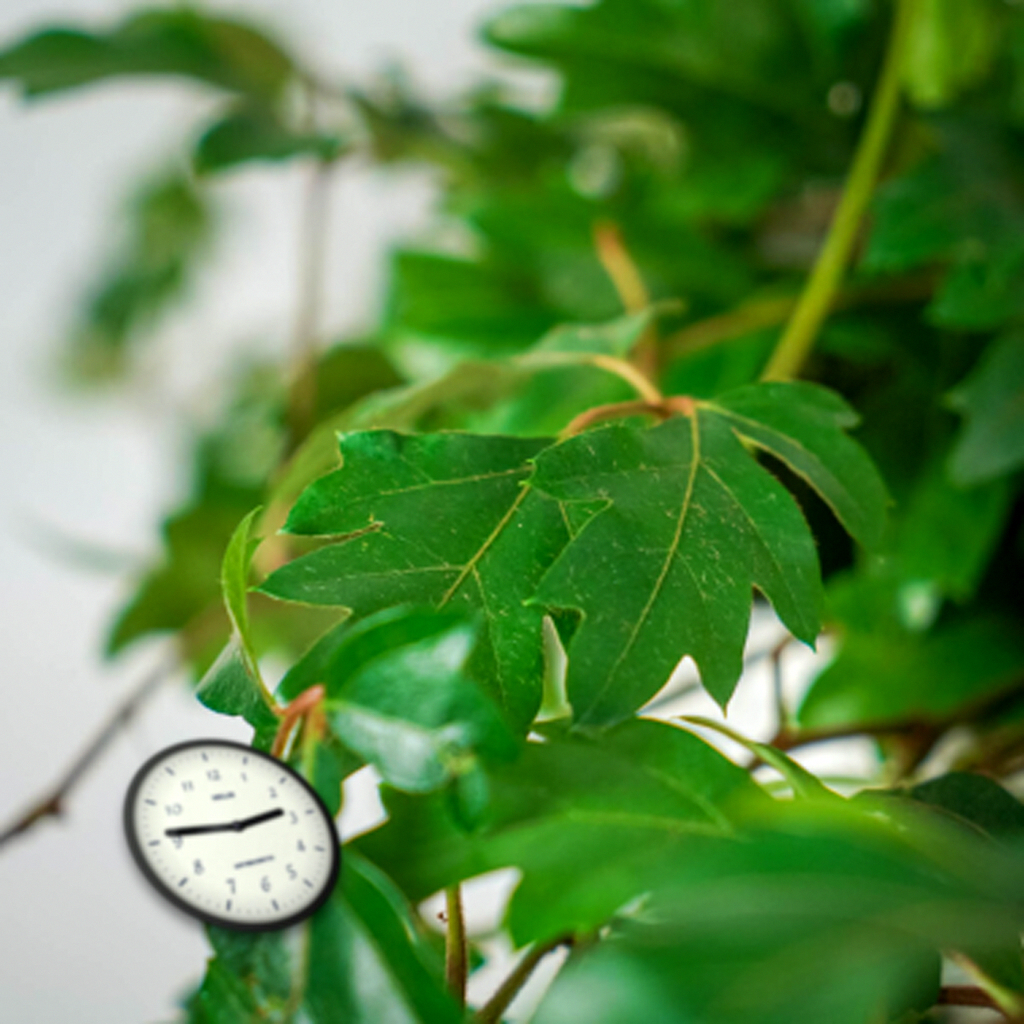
2:46
